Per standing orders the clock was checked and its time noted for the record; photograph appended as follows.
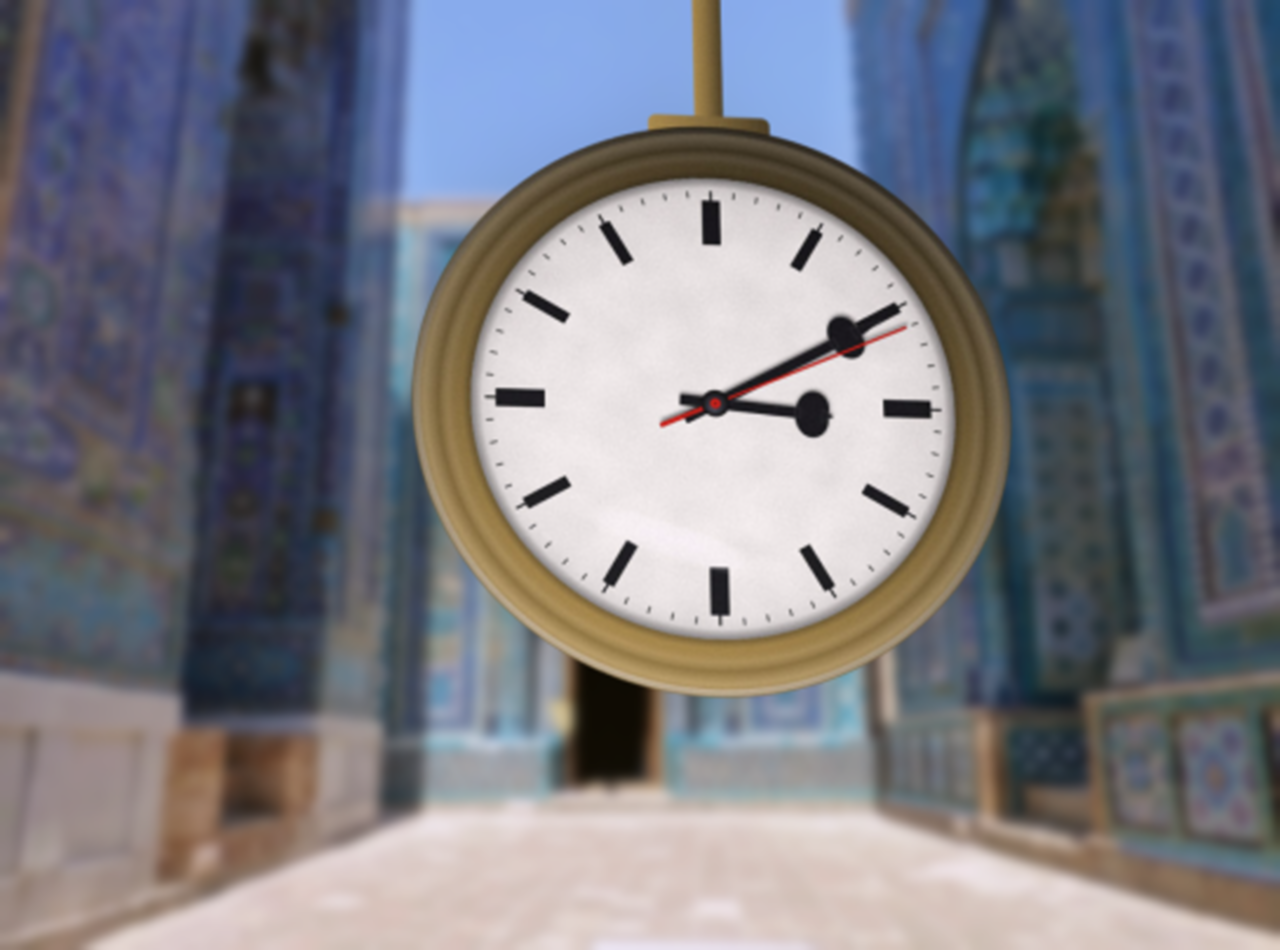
3:10:11
